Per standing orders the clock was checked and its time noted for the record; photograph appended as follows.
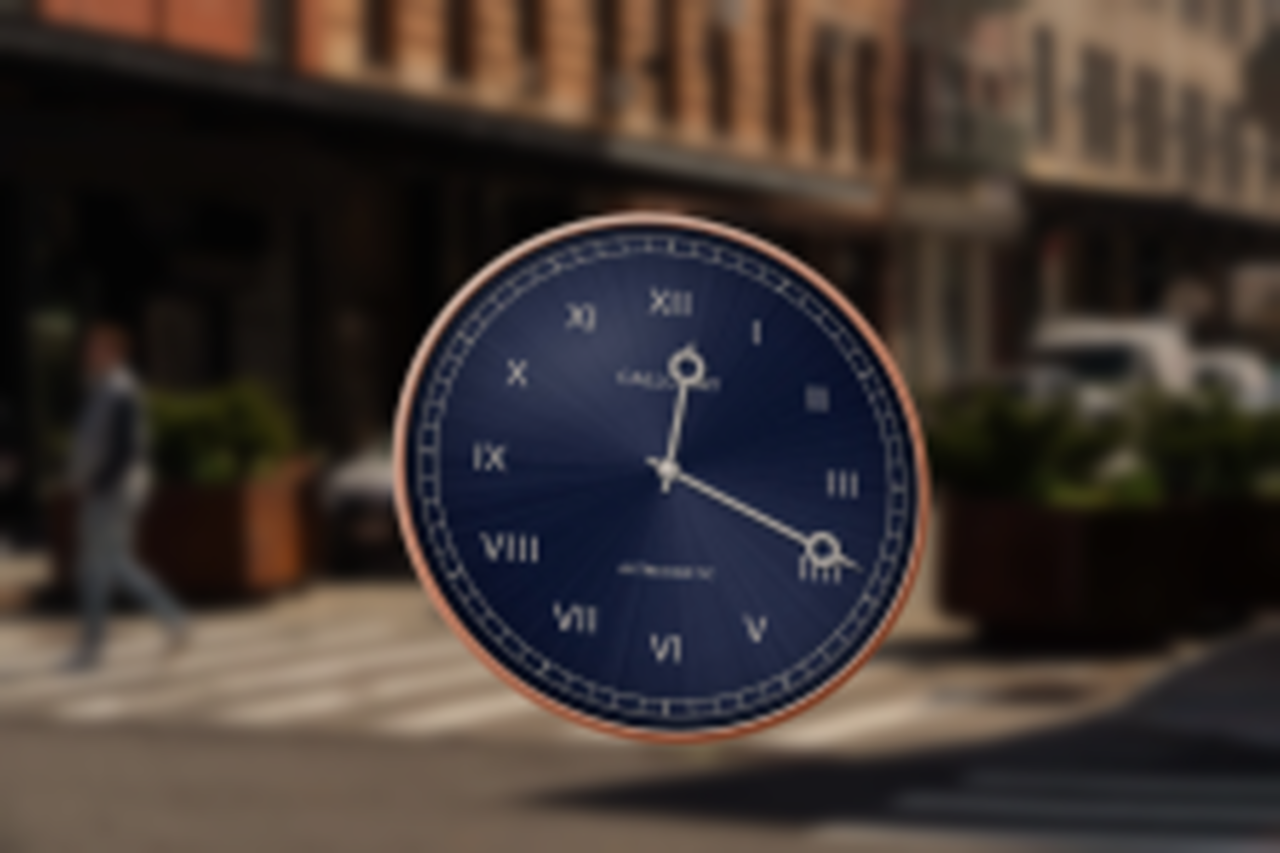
12:19
